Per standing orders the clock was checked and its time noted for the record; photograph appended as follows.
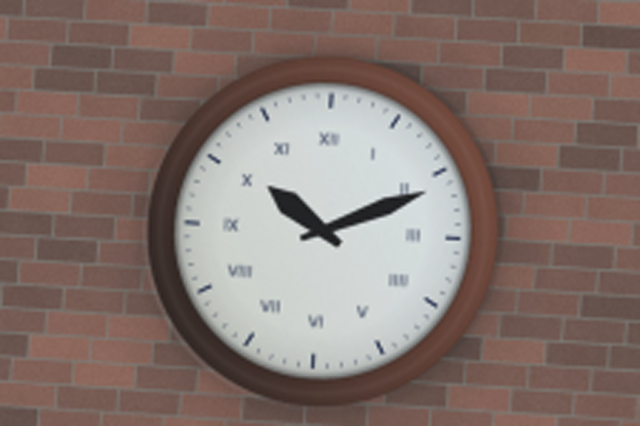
10:11
